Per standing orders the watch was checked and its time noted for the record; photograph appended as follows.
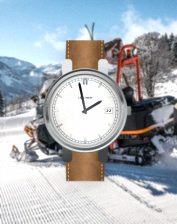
1:58
